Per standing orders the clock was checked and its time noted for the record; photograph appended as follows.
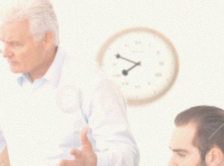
7:49
